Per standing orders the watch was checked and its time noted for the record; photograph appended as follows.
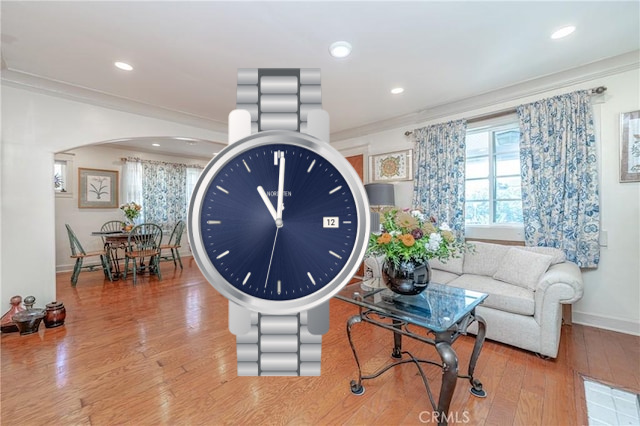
11:00:32
